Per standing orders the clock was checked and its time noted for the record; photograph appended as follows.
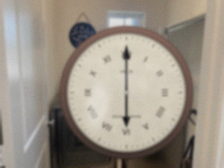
6:00
